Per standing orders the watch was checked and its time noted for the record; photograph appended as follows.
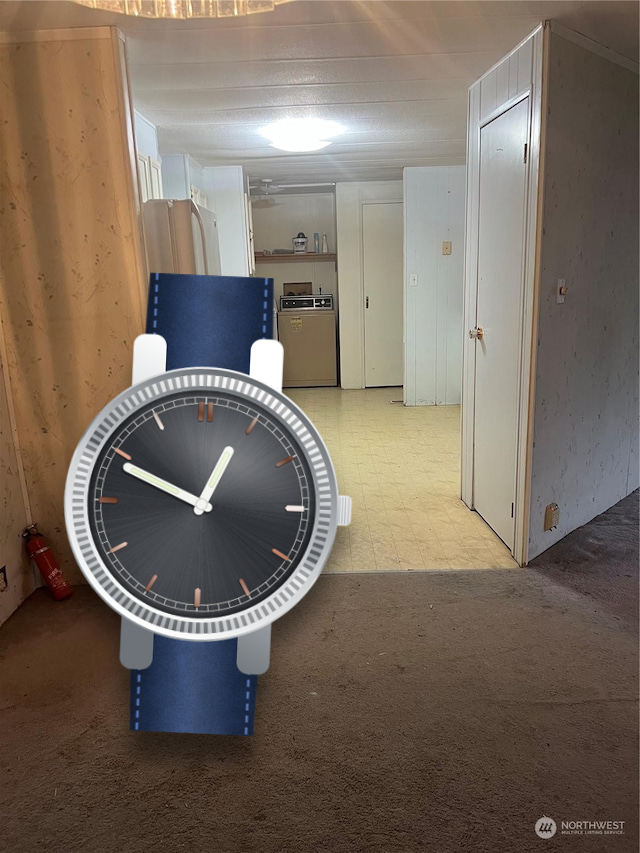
12:49
